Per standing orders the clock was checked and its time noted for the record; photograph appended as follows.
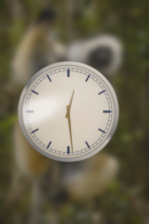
12:29
